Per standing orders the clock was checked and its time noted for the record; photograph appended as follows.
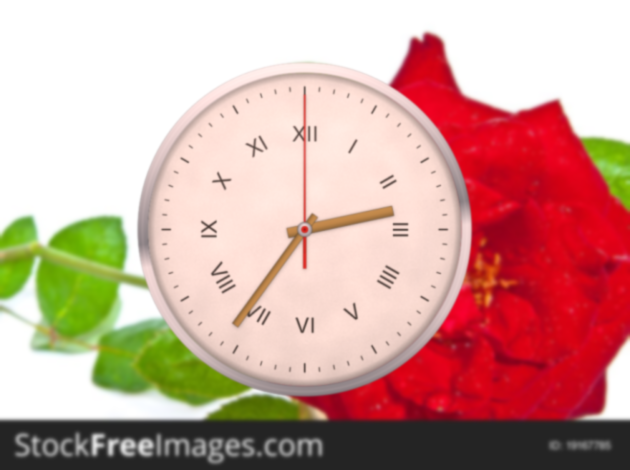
2:36:00
